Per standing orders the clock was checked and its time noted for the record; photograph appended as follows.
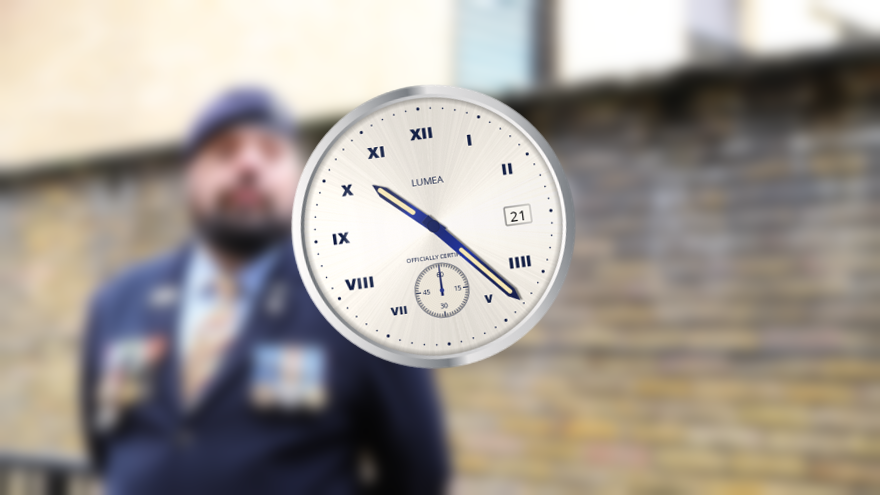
10:23
